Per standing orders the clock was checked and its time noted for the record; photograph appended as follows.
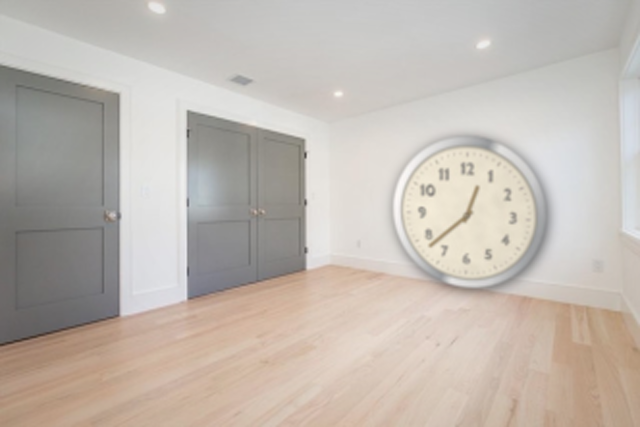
12:38
